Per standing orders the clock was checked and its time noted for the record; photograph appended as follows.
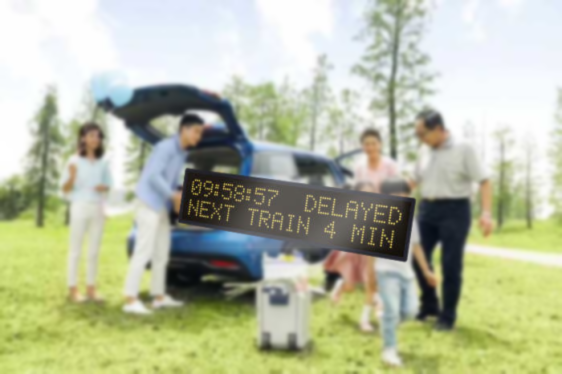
9:58:57
